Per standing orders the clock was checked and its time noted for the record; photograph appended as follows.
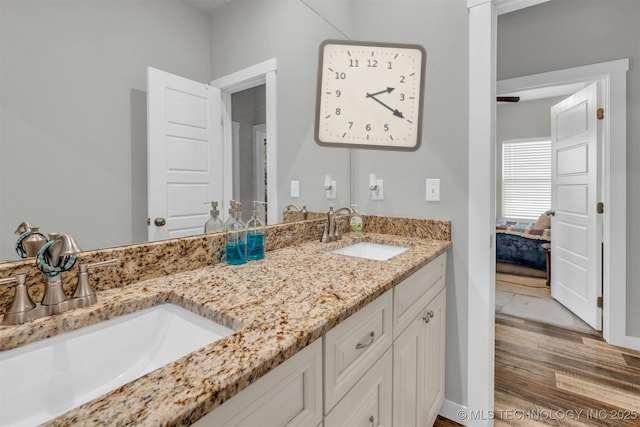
2:20
